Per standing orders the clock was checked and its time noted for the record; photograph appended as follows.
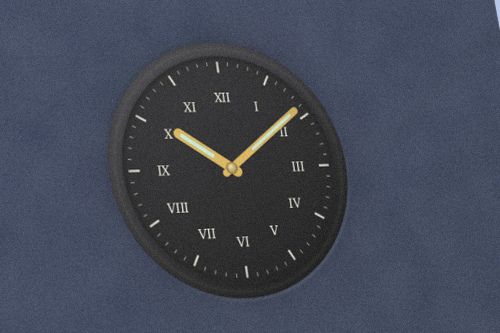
10:09
